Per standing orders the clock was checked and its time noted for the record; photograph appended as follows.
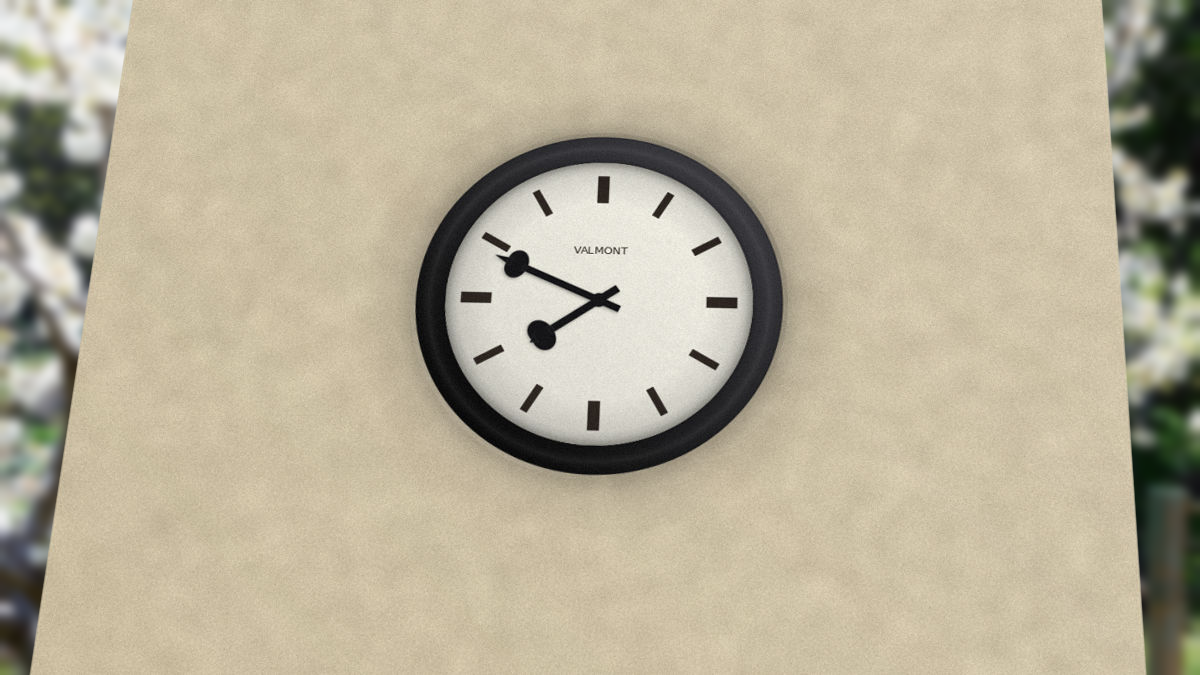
7:49
